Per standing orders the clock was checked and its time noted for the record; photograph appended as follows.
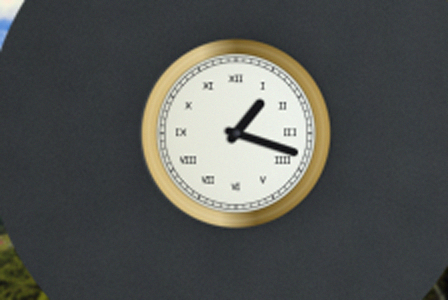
1:18
